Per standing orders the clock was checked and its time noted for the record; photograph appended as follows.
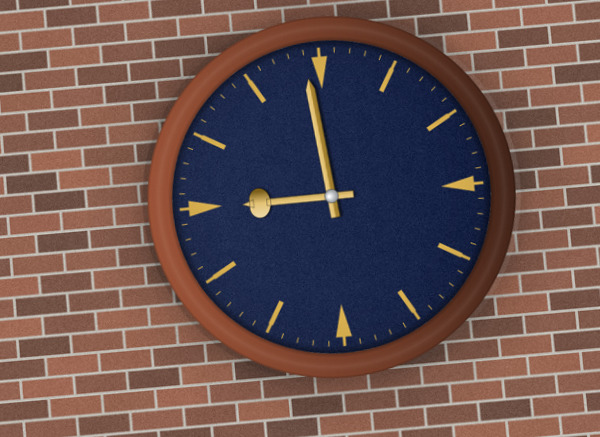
8:59
